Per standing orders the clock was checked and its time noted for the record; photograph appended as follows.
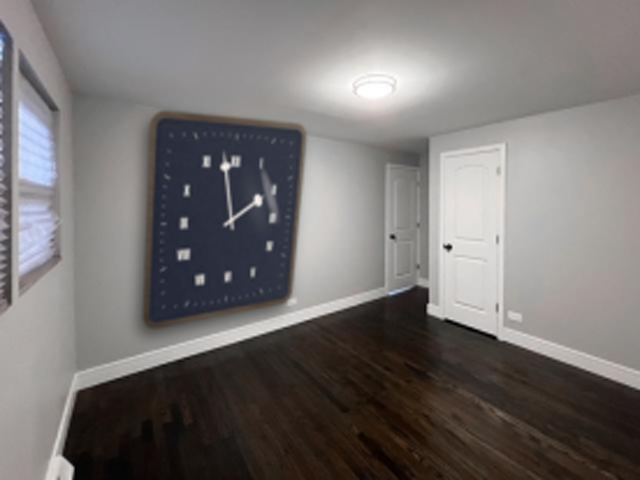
1:58
